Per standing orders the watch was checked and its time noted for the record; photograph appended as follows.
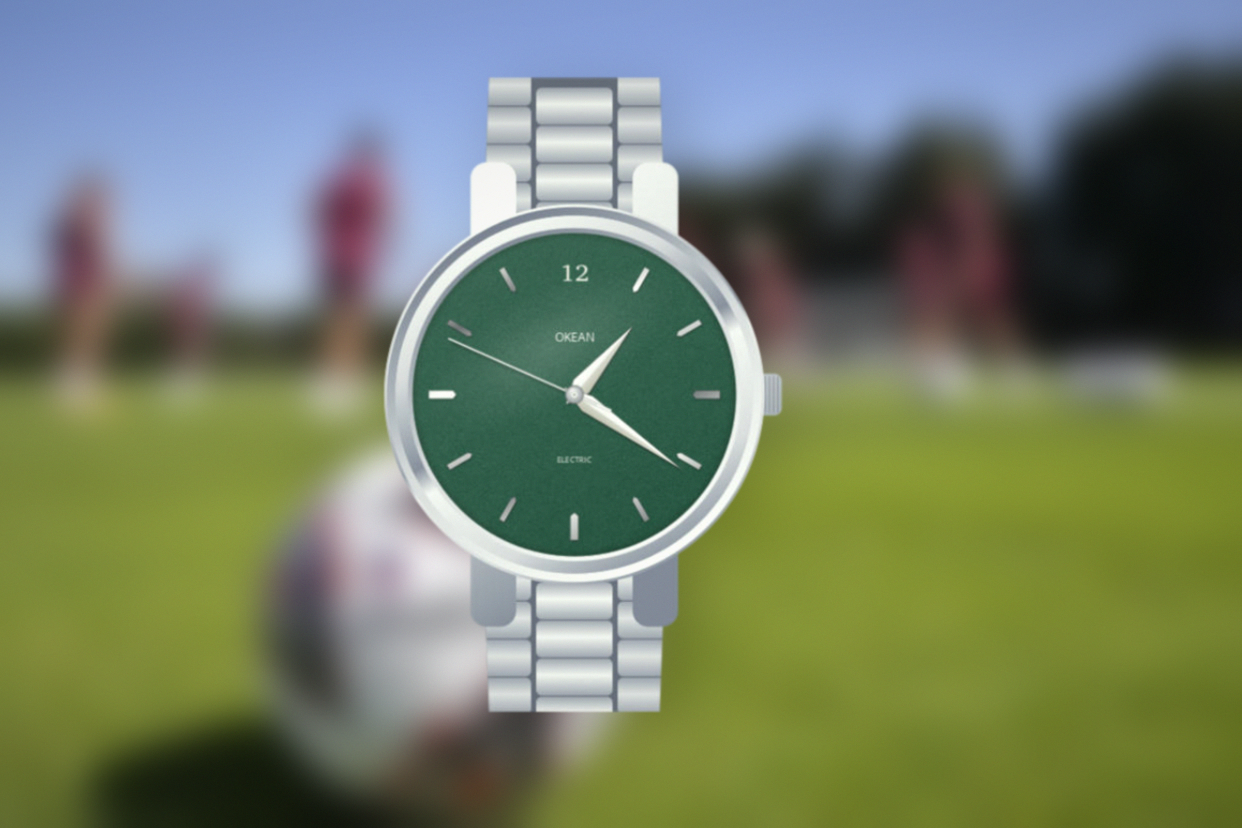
1:20:49
